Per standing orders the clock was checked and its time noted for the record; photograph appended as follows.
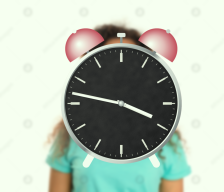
3:47
